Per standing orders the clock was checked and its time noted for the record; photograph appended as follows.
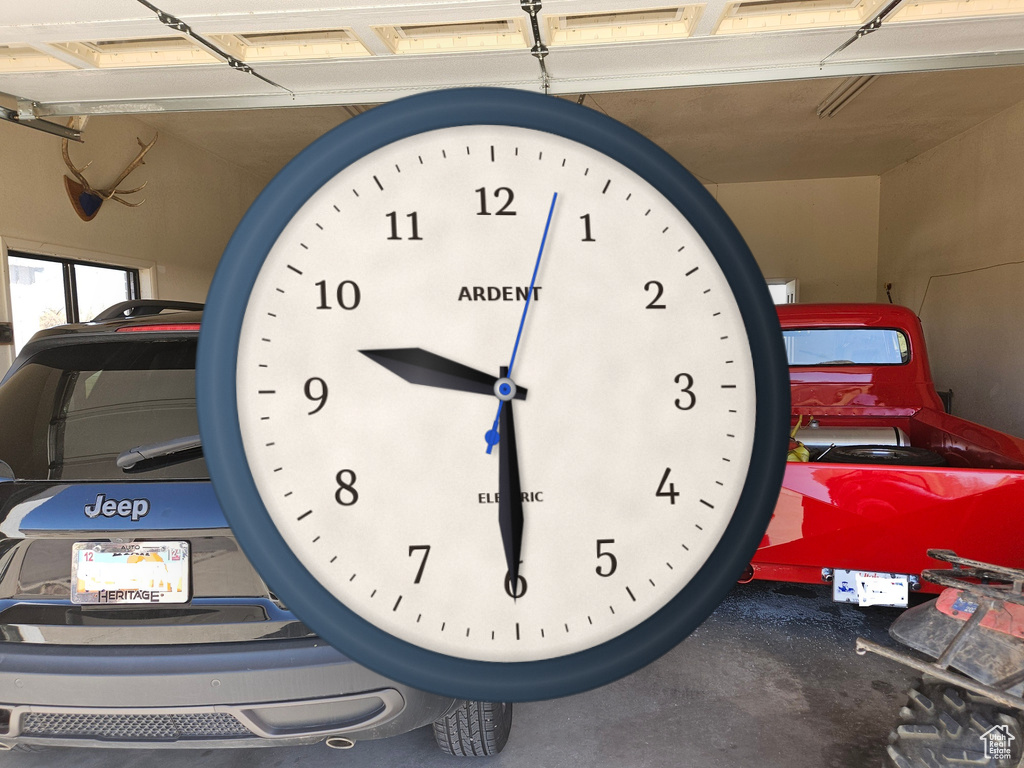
9:30:03
